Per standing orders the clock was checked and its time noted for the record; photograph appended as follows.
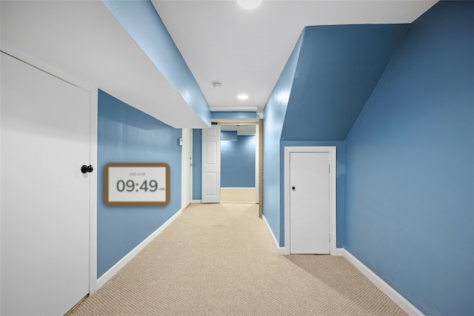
9:49
